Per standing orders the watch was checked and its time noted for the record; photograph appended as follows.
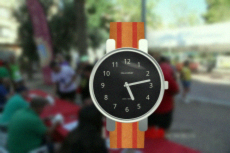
5:13
